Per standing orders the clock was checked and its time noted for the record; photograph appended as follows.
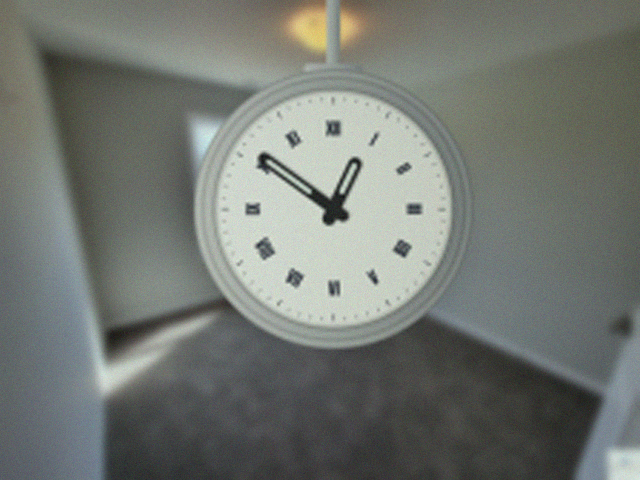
12:51
